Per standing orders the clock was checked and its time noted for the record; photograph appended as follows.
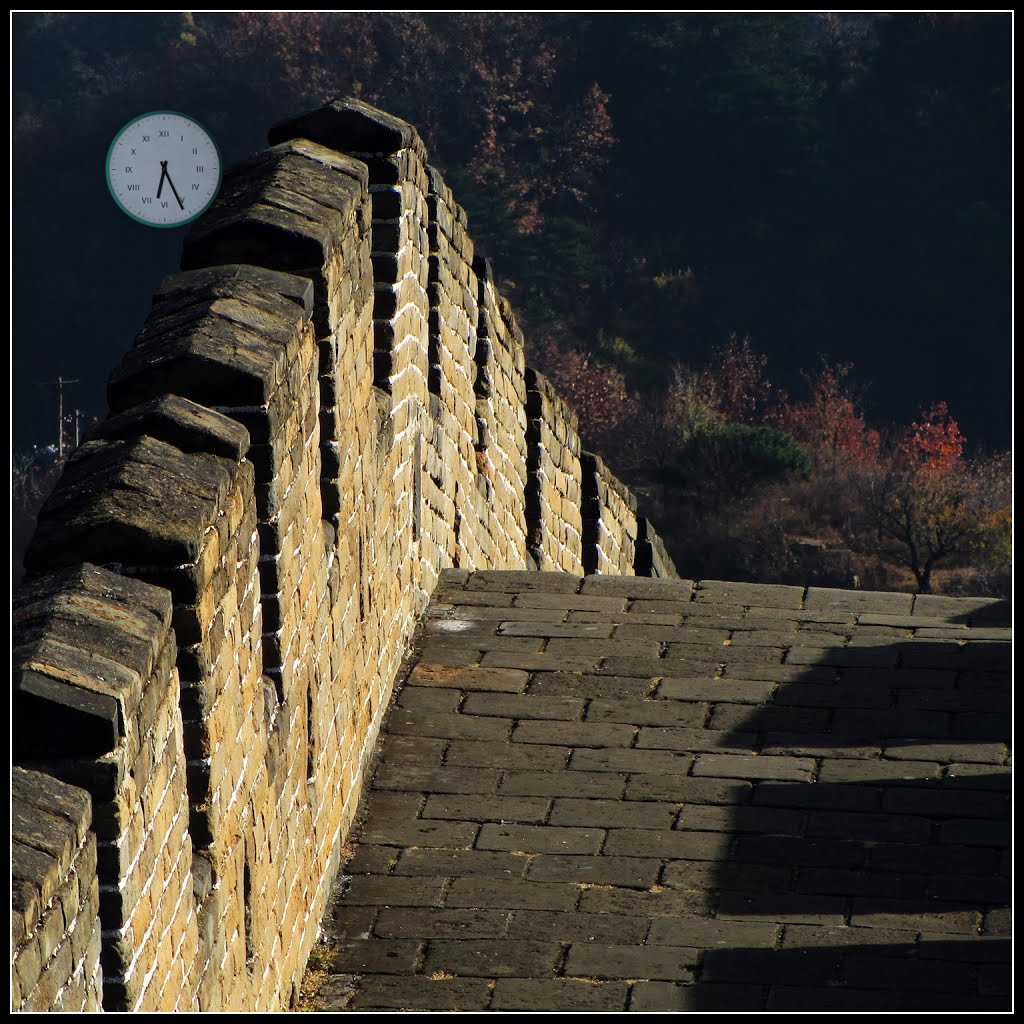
6:26
